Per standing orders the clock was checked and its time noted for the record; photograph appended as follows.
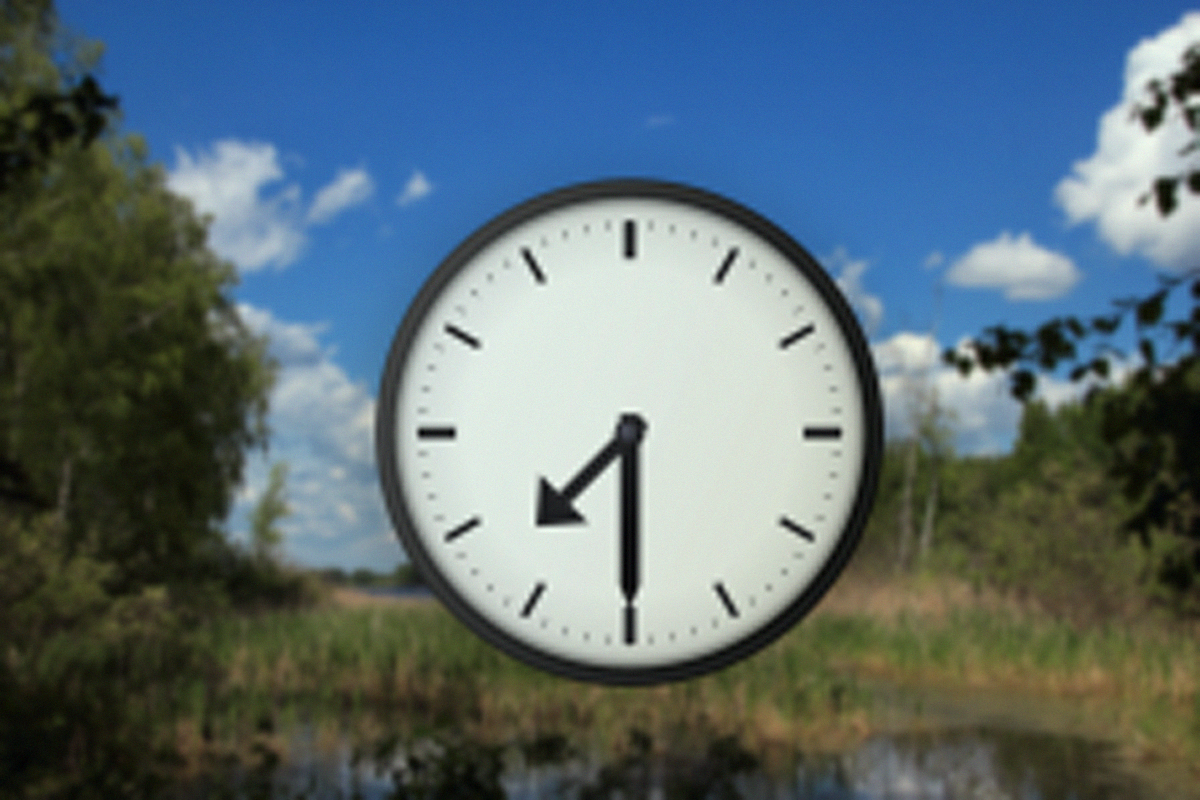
7:30
